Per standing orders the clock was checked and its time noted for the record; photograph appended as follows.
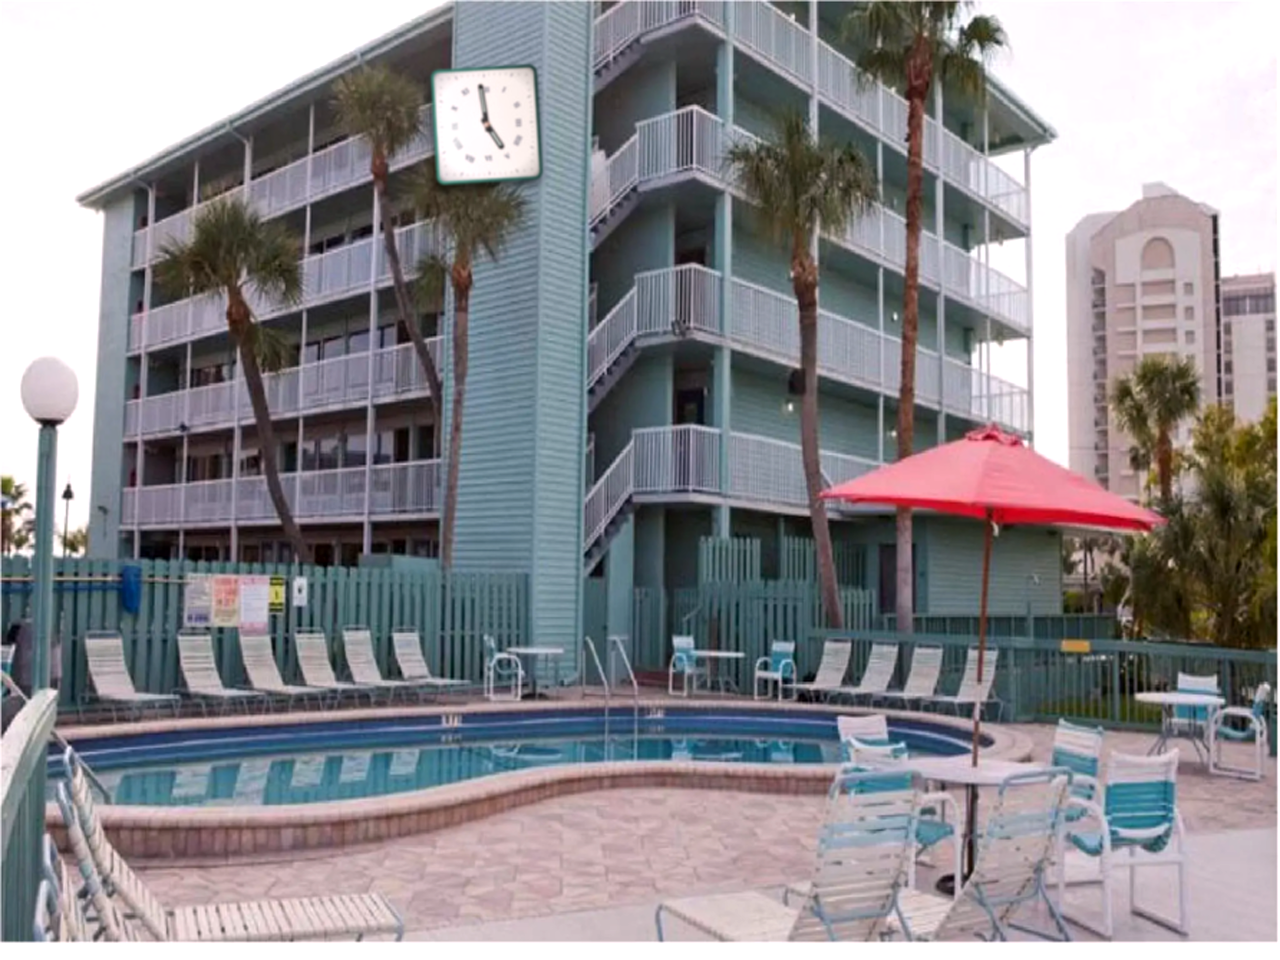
4:59
